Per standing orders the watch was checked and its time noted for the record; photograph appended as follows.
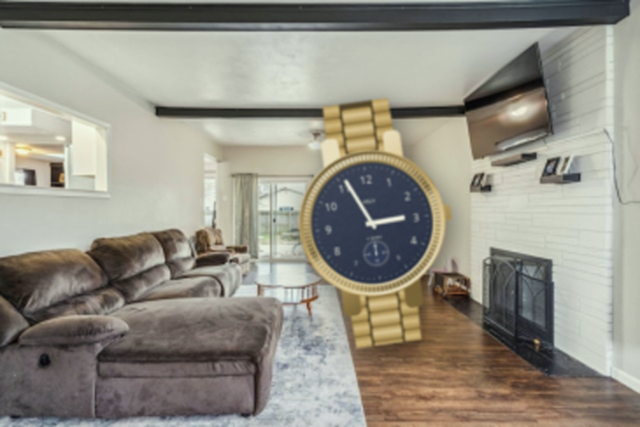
2:56
